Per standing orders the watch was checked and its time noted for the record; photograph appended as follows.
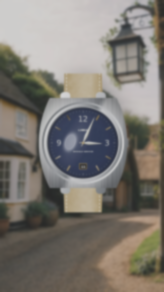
3:04
